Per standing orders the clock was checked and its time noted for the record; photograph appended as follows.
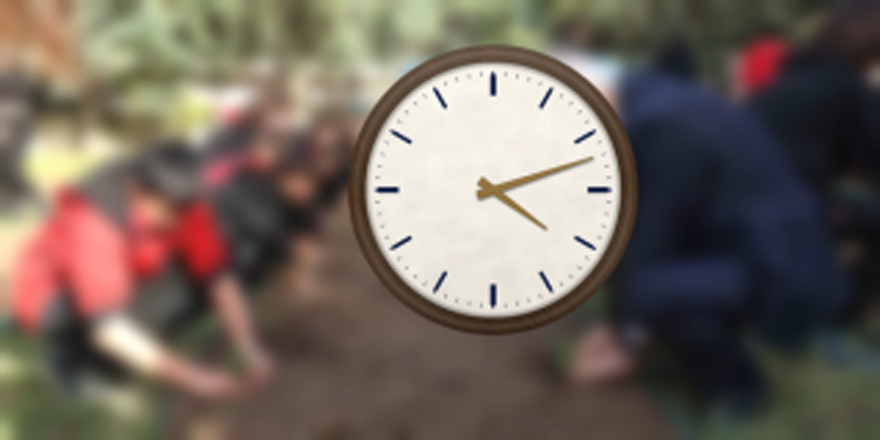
4:12
